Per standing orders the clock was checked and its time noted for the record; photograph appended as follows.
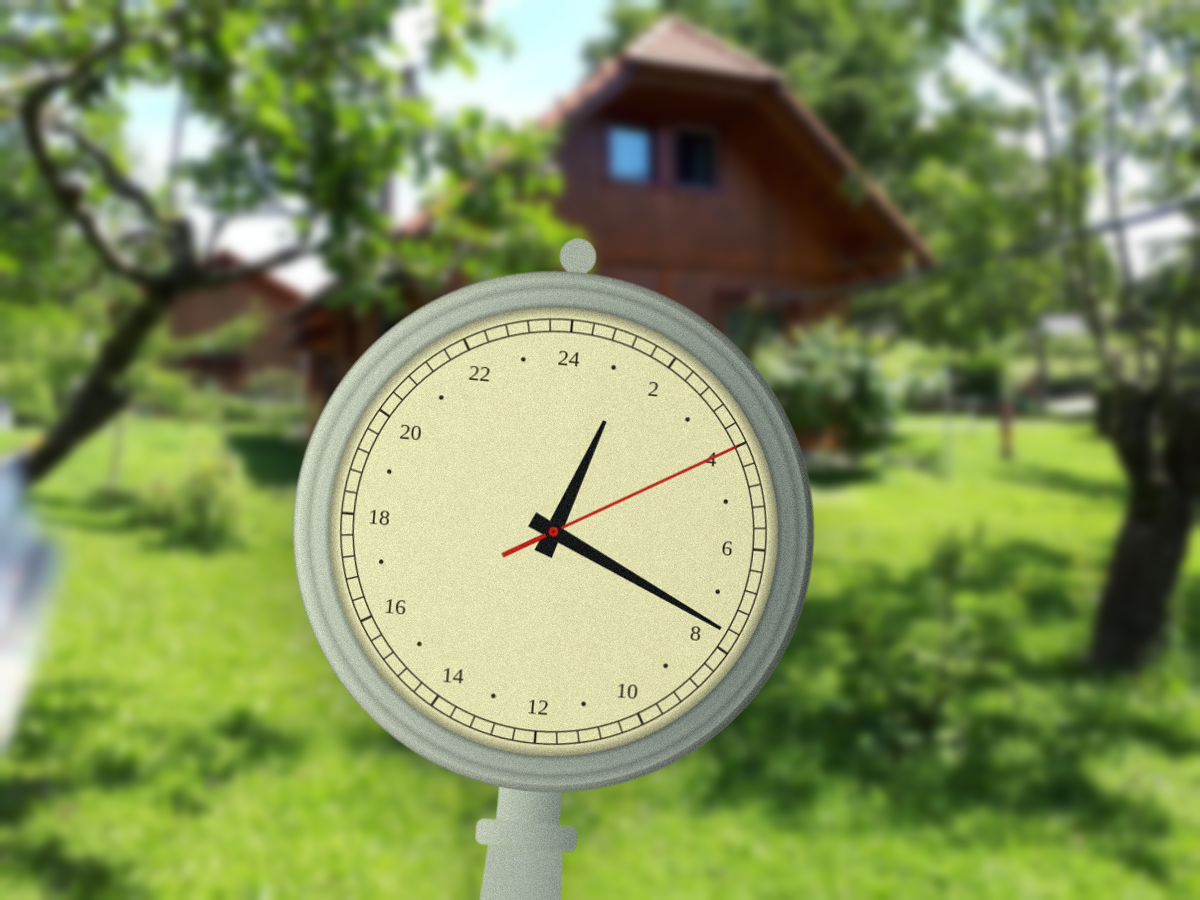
1:19:10
